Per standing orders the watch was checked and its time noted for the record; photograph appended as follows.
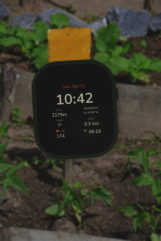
10:42
